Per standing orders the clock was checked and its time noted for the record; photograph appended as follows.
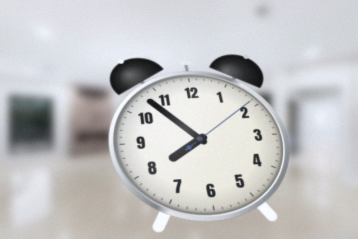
7:53:09
